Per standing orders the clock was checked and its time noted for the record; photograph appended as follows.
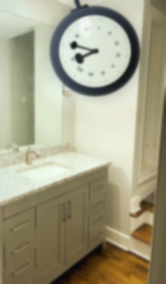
8:51
